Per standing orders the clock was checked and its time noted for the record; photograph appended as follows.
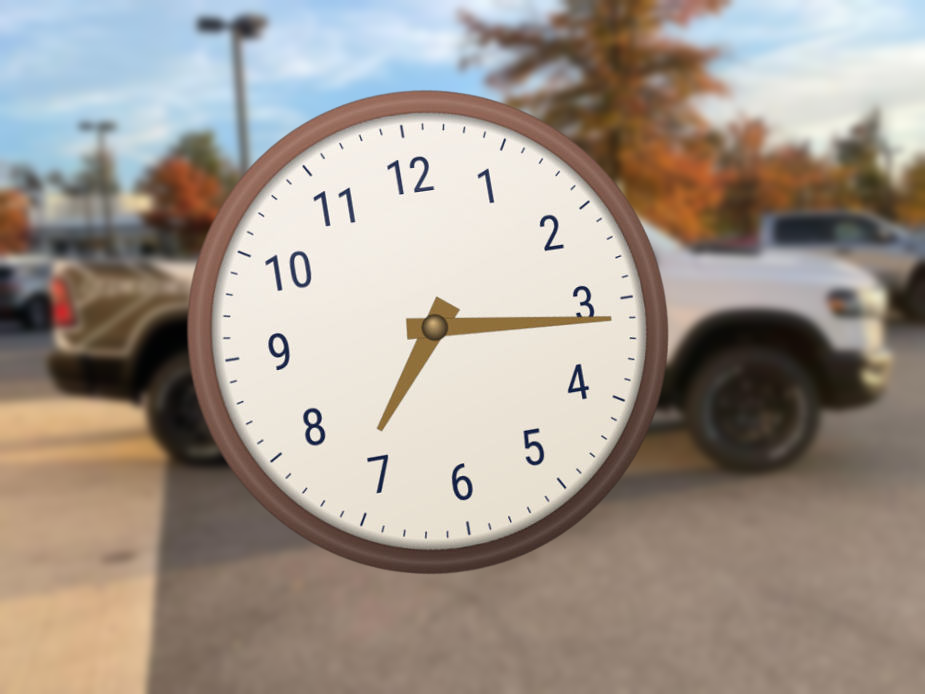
7:16
